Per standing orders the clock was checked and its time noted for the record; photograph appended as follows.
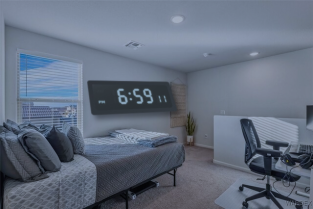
6:59:11
